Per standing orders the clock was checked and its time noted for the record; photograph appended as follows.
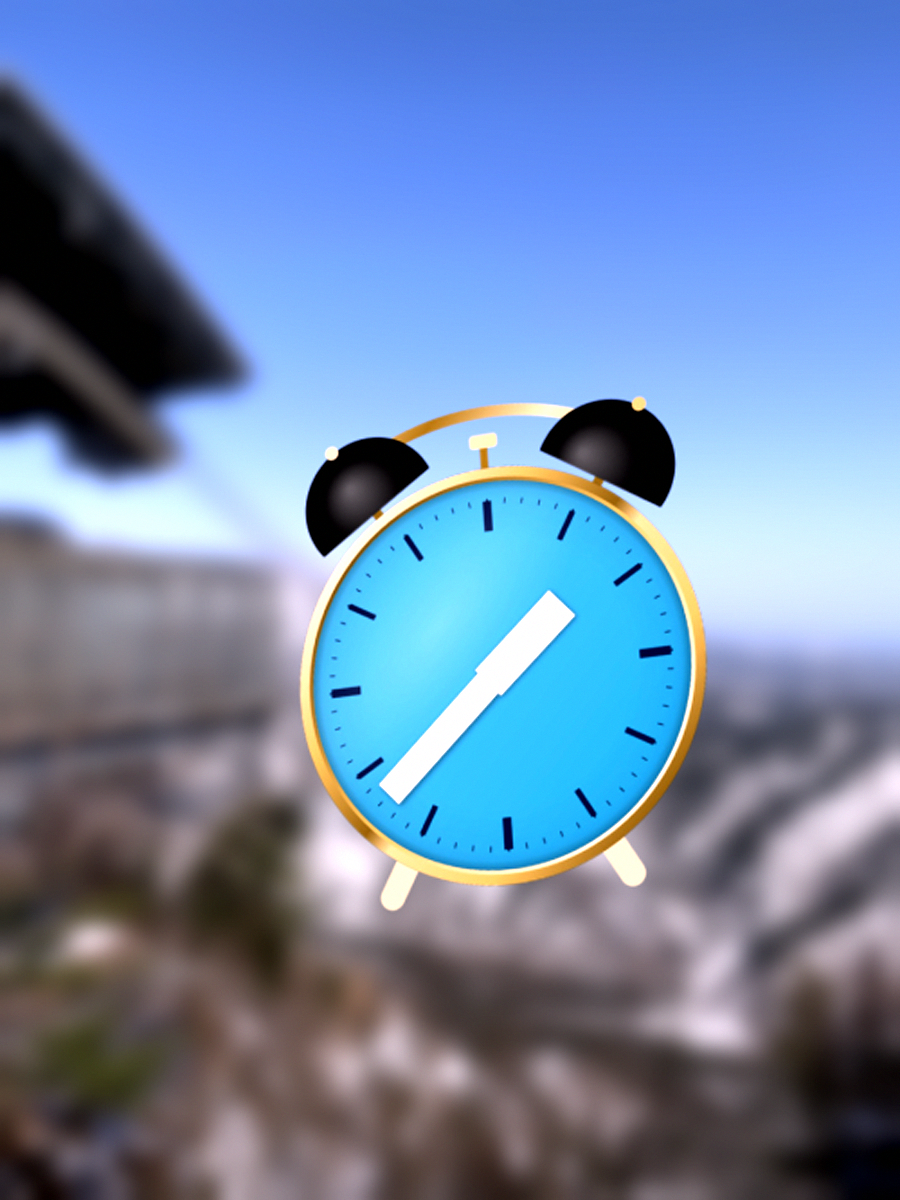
1:38
